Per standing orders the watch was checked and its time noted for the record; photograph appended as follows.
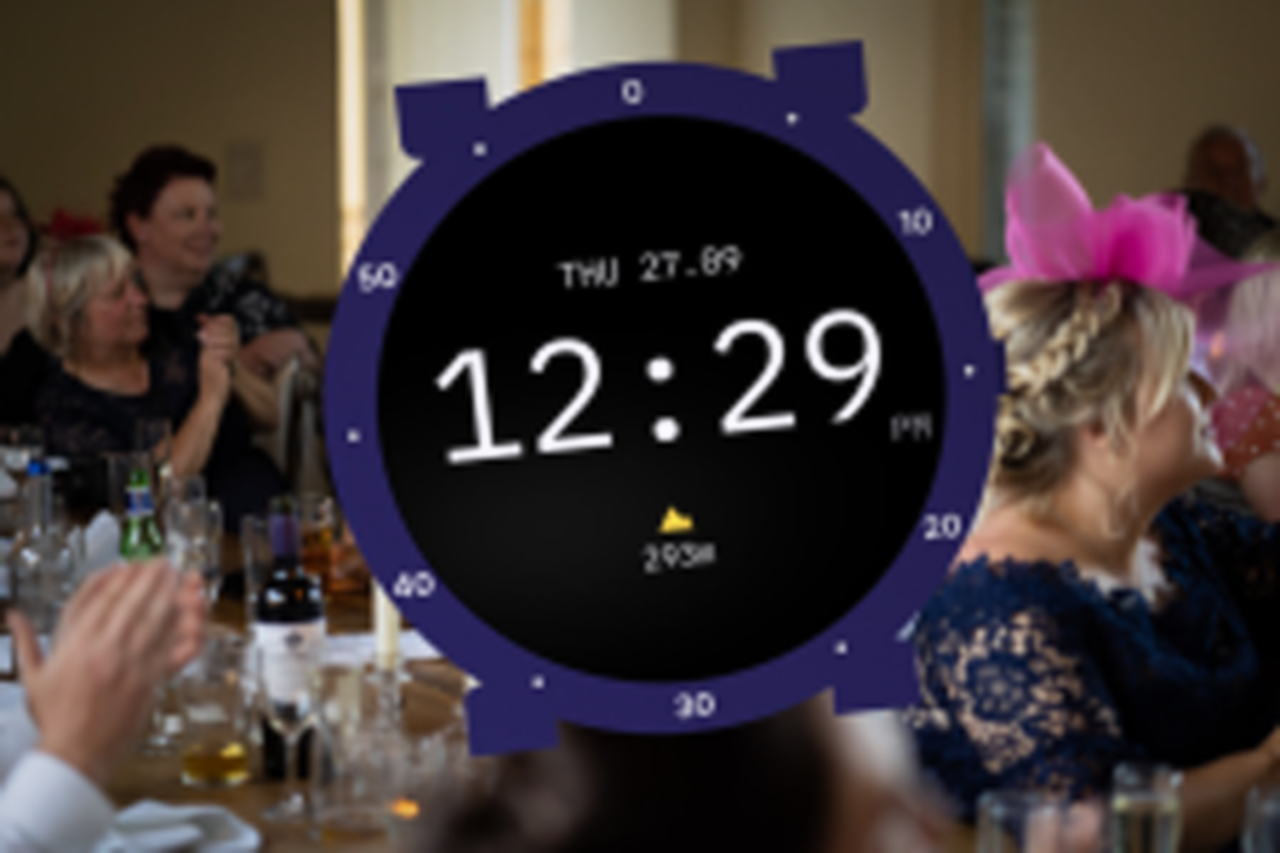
12:29
